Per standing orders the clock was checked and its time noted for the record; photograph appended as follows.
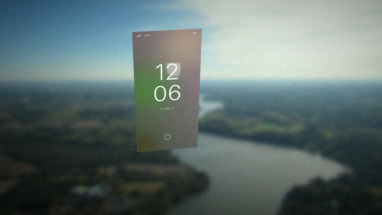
12:06
